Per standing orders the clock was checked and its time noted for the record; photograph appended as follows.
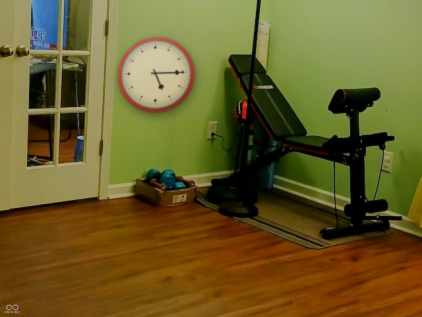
5:15
